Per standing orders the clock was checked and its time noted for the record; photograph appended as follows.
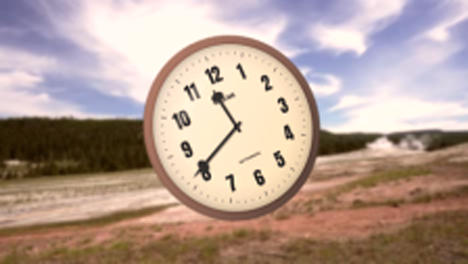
11:41
